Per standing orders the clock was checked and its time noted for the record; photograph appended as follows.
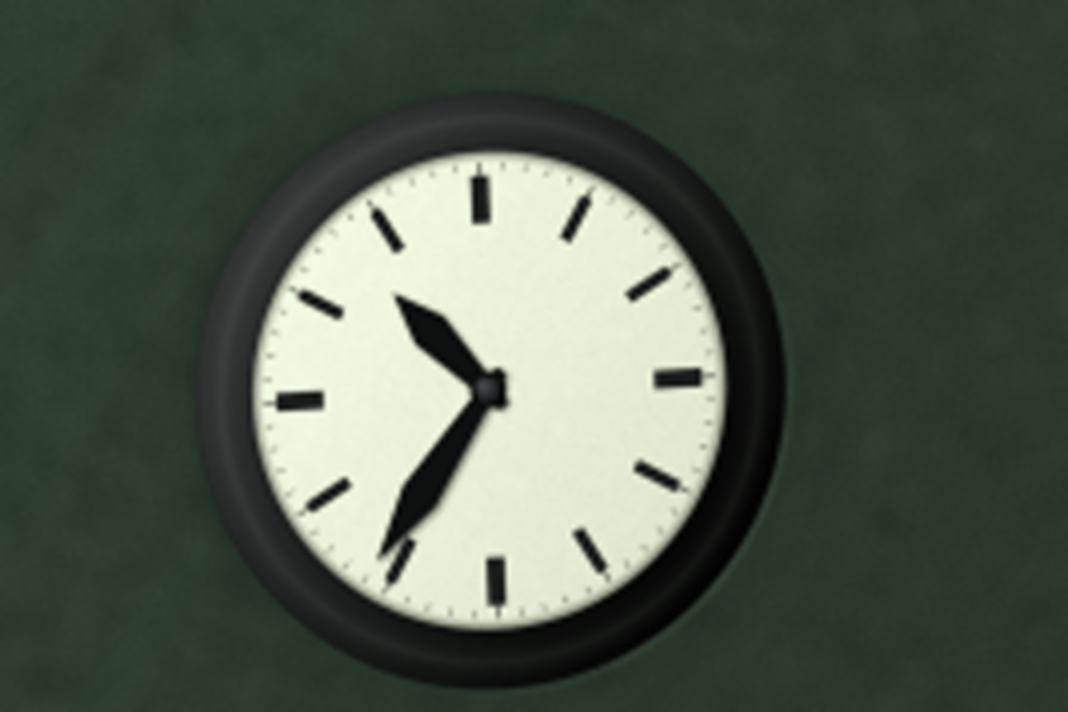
10:36
